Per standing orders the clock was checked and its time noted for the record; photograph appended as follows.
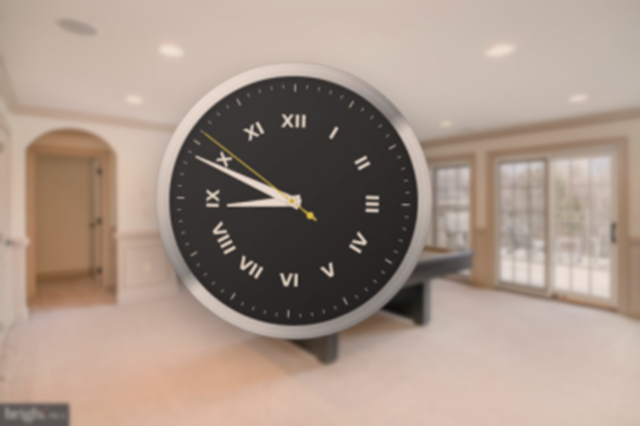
8:48:51
